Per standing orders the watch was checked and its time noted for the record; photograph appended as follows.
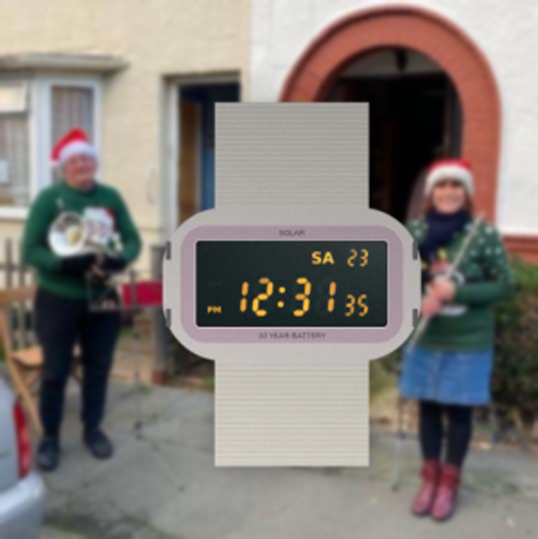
12:31:35
